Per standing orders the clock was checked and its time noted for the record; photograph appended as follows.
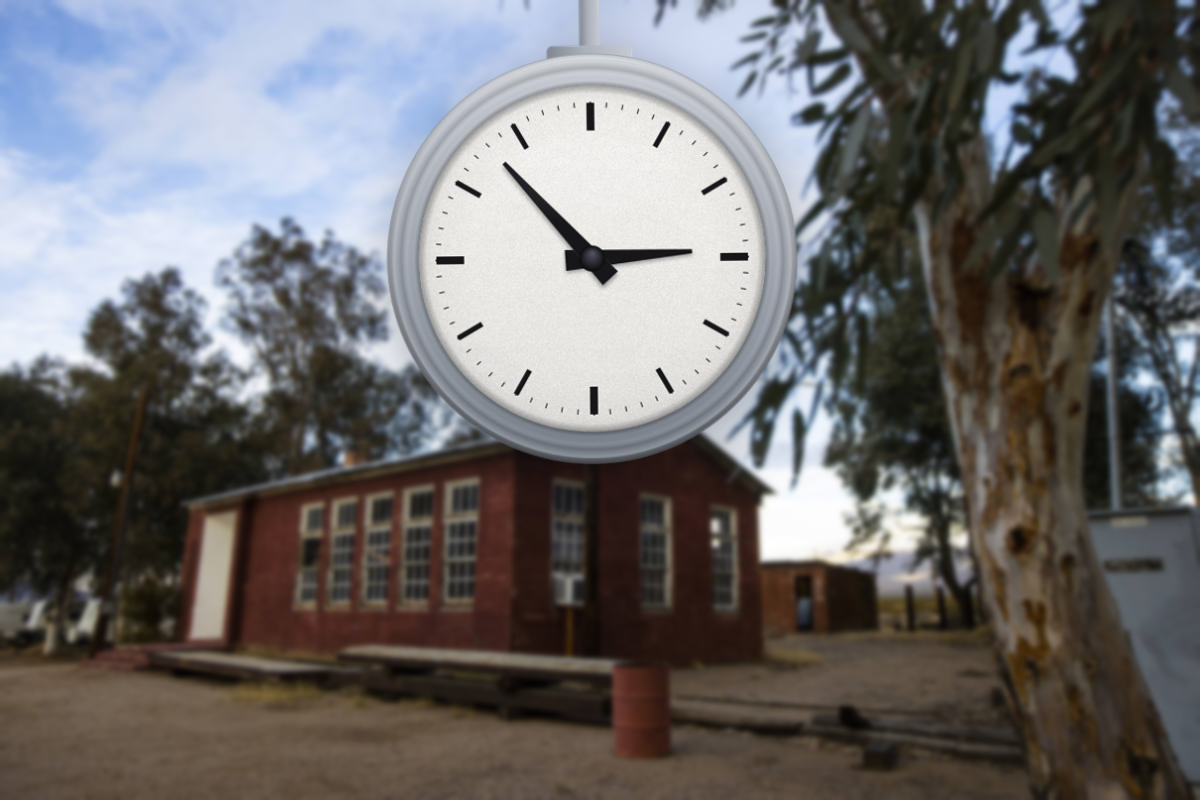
2:53
